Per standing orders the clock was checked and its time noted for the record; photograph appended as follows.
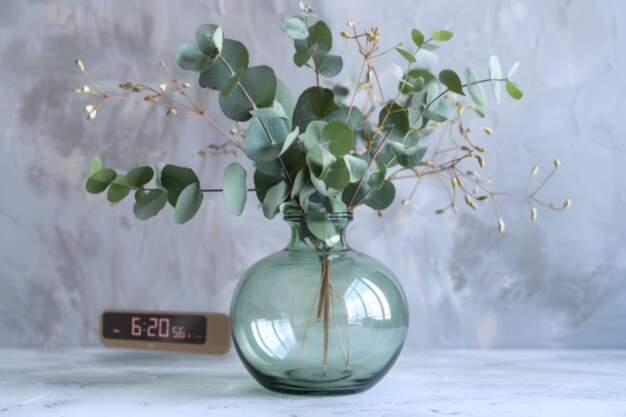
6:20
